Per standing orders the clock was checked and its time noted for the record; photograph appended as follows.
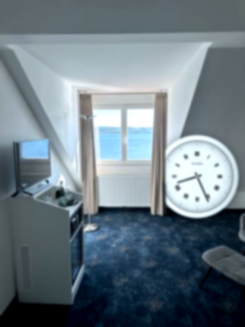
8:26
